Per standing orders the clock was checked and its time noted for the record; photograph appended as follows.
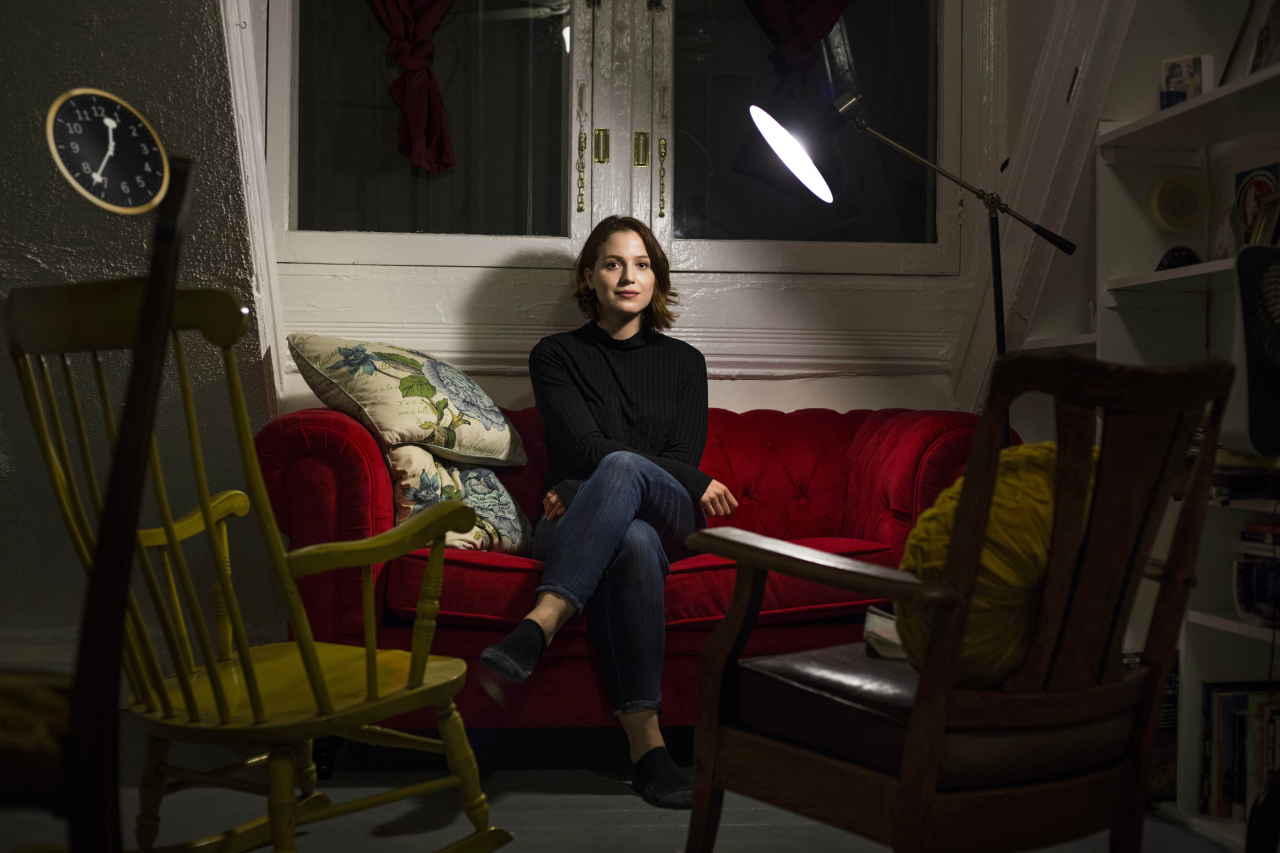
12:37
